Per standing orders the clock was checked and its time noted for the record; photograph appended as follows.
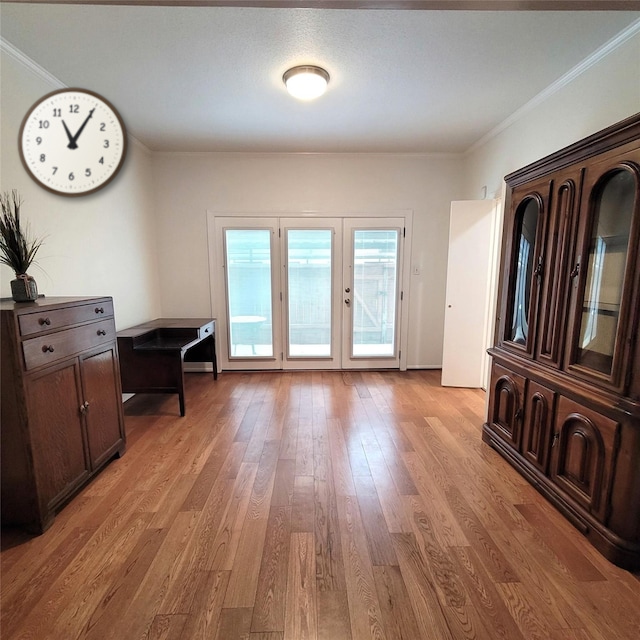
11:05
